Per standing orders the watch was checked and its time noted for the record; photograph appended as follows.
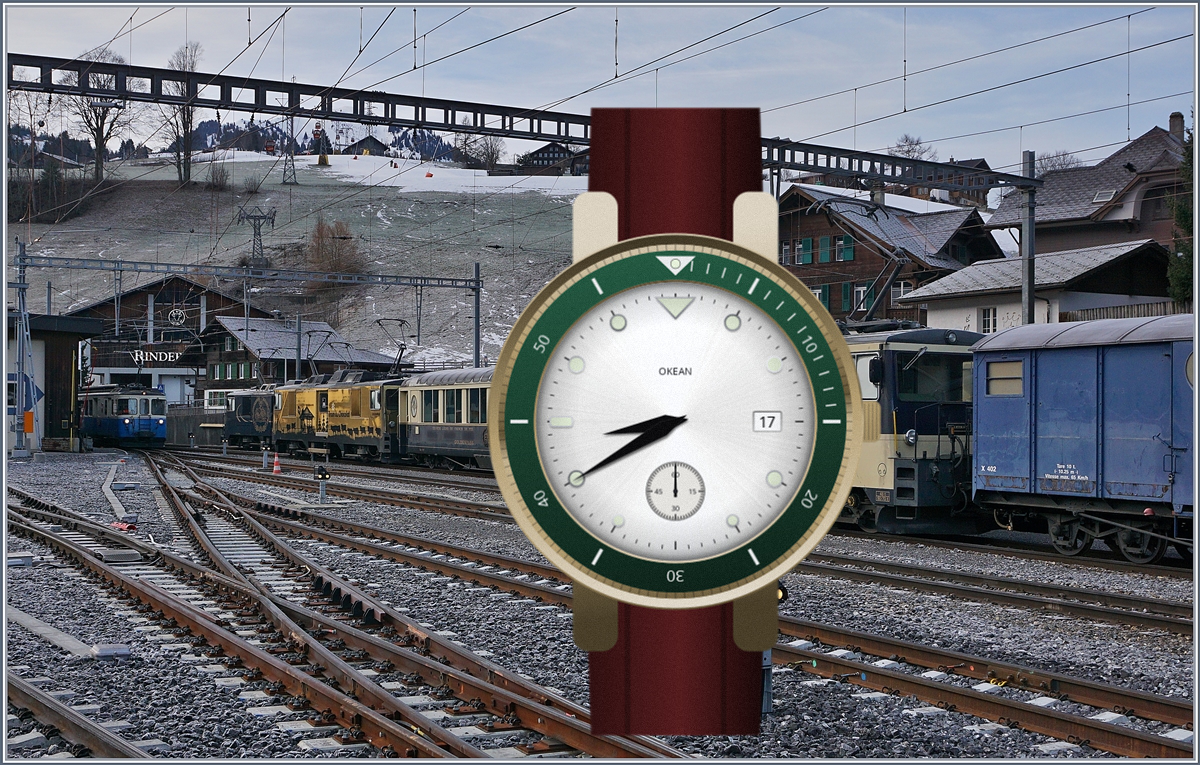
8:40
